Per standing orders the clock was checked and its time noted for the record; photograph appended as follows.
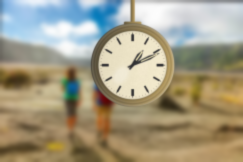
1:11
